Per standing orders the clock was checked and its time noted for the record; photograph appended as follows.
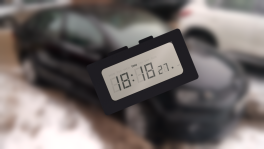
18:18:27
